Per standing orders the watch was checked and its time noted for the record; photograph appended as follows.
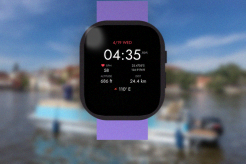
4:35
